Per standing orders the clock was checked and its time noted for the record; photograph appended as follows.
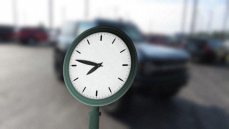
7:47
